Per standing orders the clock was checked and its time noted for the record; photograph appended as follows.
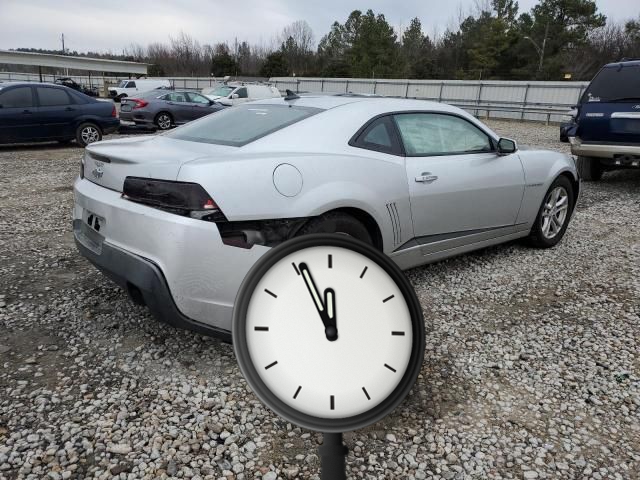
11:56
